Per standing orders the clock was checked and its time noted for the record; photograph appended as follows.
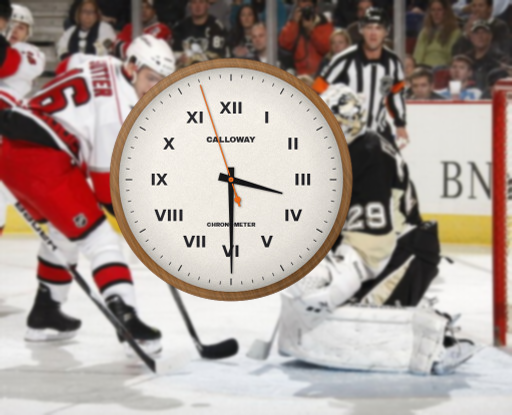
3:29:57
